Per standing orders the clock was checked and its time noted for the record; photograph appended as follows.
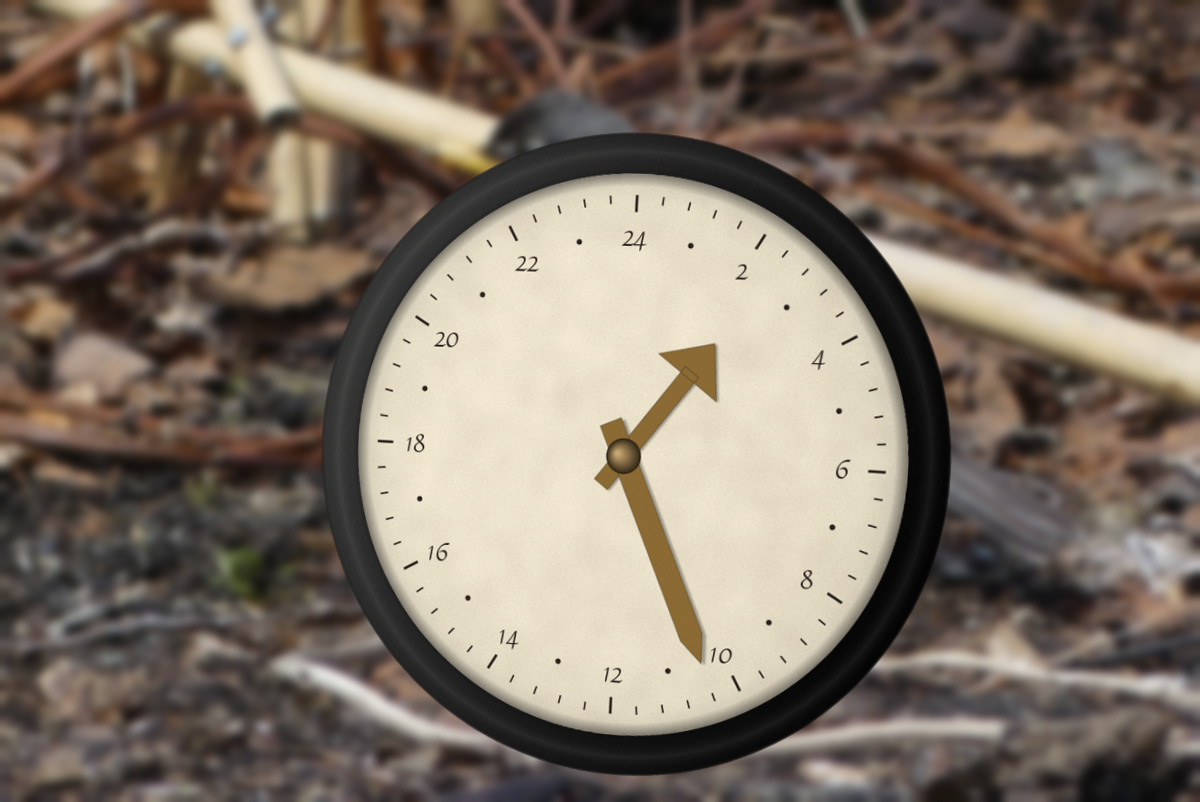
2:26
